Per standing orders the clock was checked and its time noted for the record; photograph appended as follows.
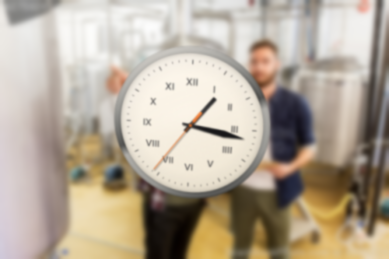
1:16:36
